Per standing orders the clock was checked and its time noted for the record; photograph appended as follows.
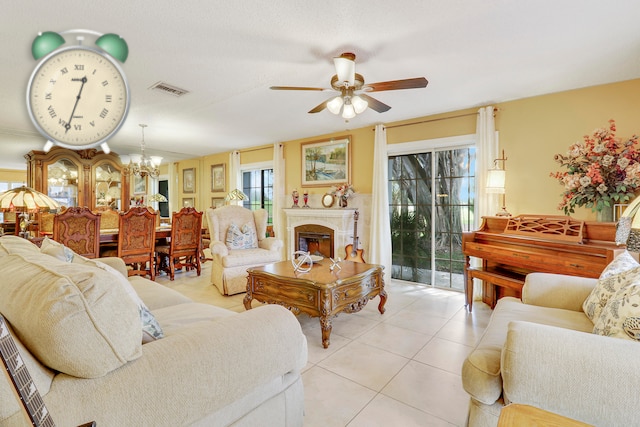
12:33
